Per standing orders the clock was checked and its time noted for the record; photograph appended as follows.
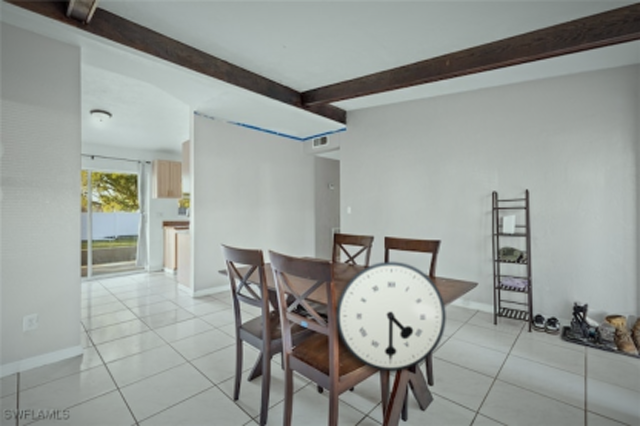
4:30
